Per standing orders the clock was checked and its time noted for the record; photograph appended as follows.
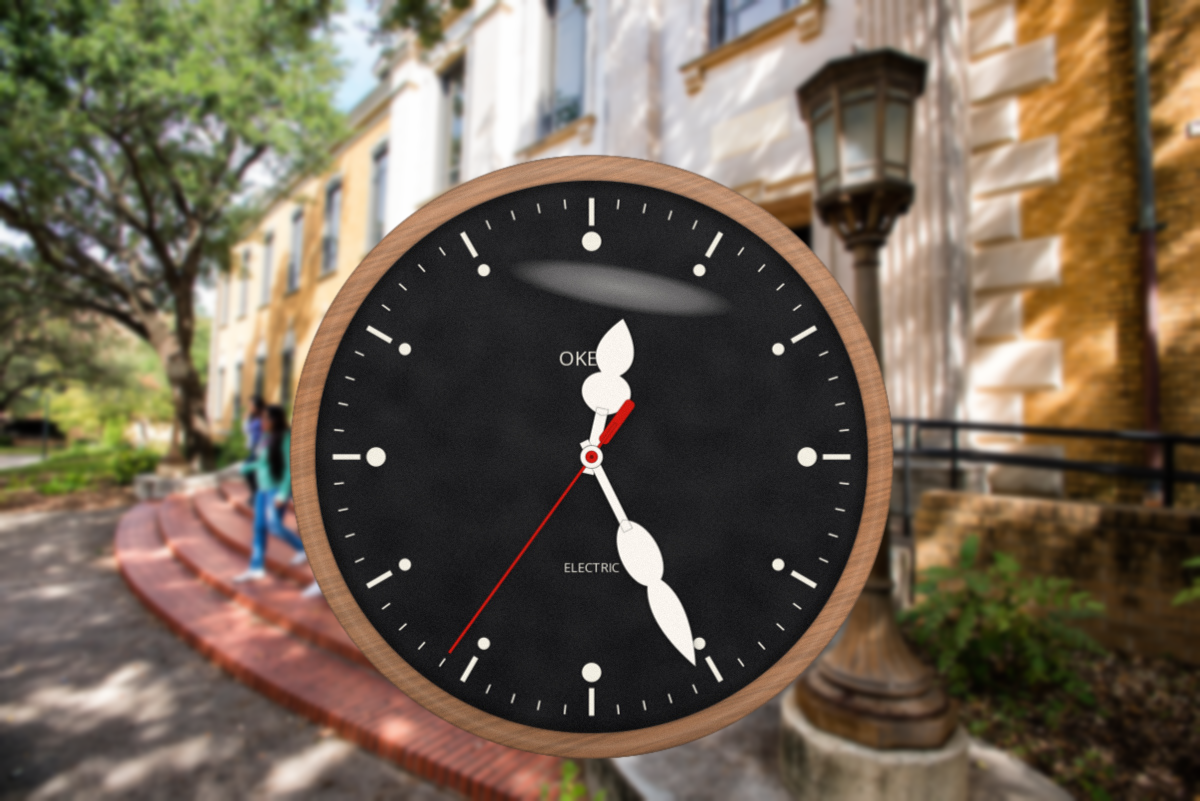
12:25:36
